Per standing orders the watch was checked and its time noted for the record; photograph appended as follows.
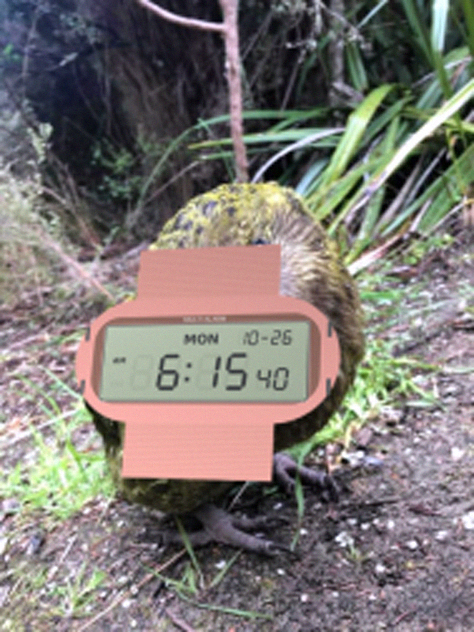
6:15:40
